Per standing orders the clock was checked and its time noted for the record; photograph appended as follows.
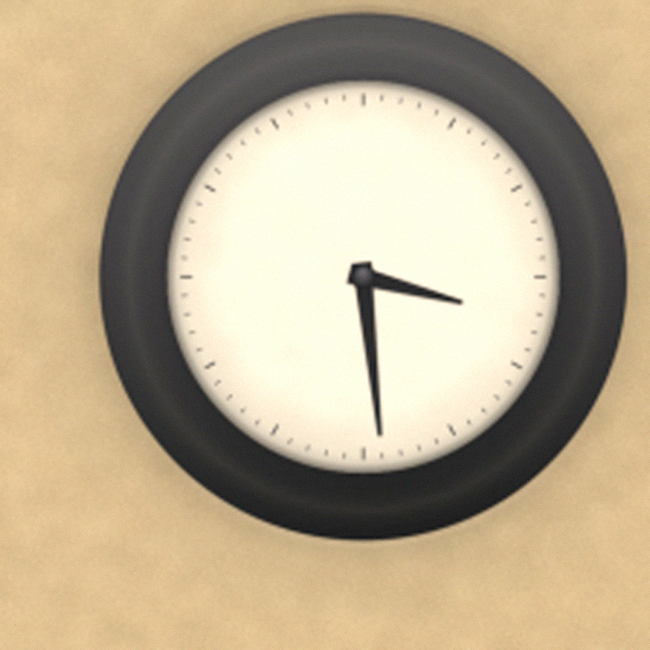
3:29
